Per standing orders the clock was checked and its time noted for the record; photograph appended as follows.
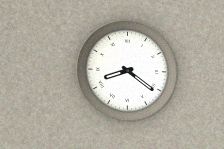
8:21
